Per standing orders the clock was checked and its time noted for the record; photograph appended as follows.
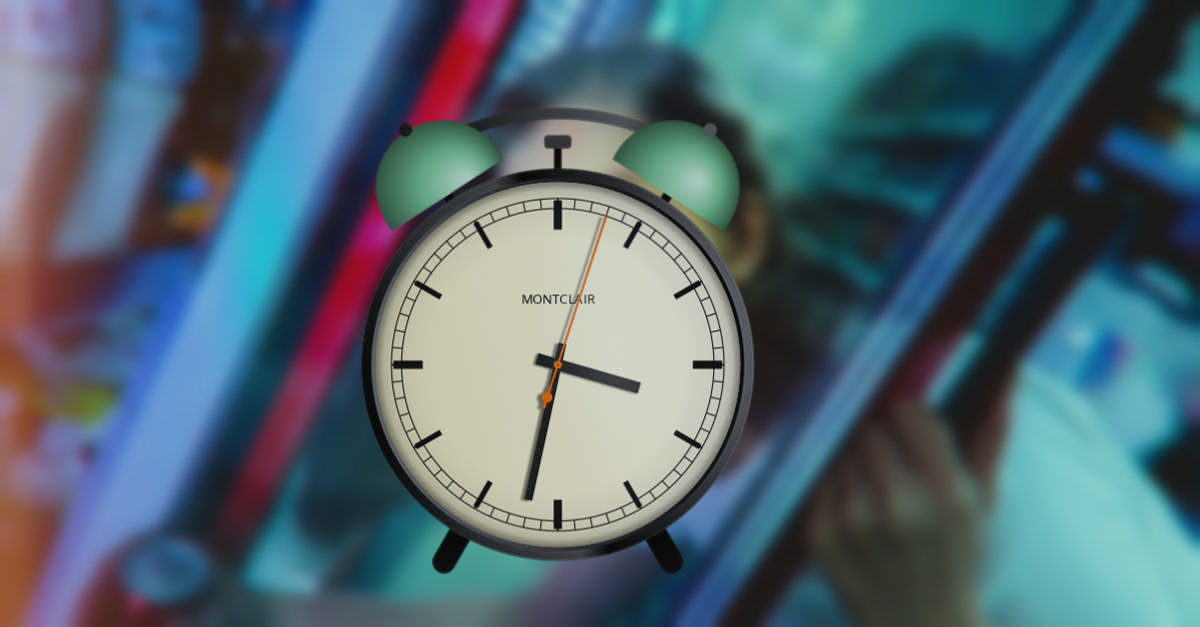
3:32:03
